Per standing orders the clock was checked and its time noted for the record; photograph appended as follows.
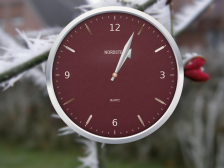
1:04
